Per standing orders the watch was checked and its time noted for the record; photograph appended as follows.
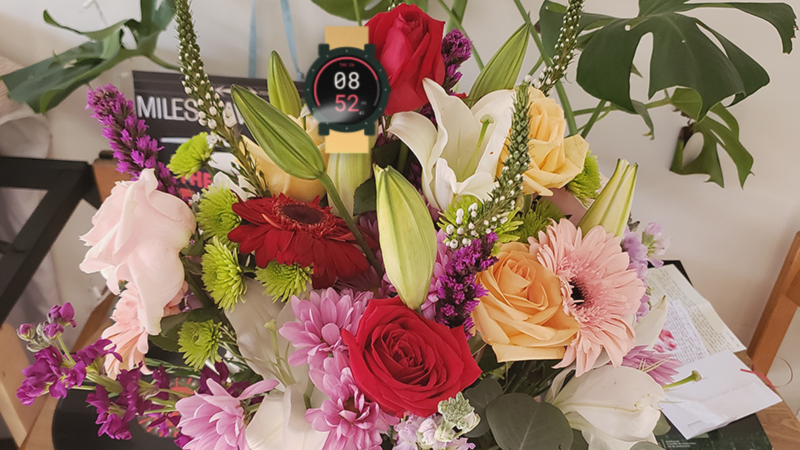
8:52
